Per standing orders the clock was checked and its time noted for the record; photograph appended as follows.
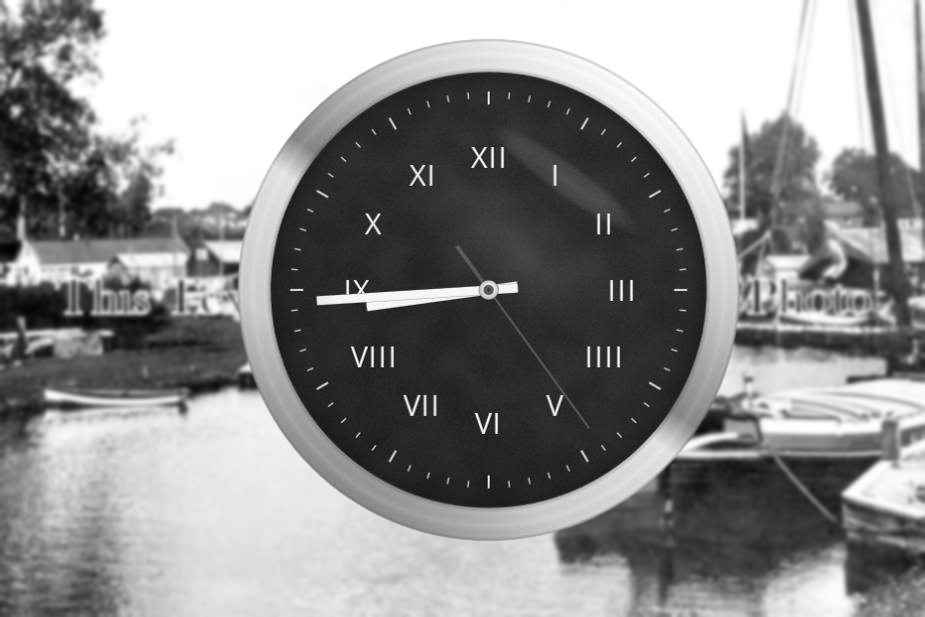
8:44:24
